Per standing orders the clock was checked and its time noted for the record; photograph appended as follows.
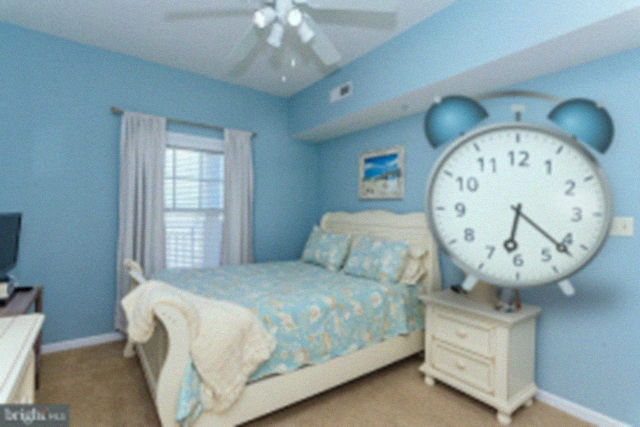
6:22
